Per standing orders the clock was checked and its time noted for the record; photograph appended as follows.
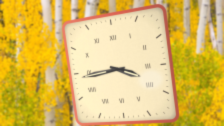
3:44
